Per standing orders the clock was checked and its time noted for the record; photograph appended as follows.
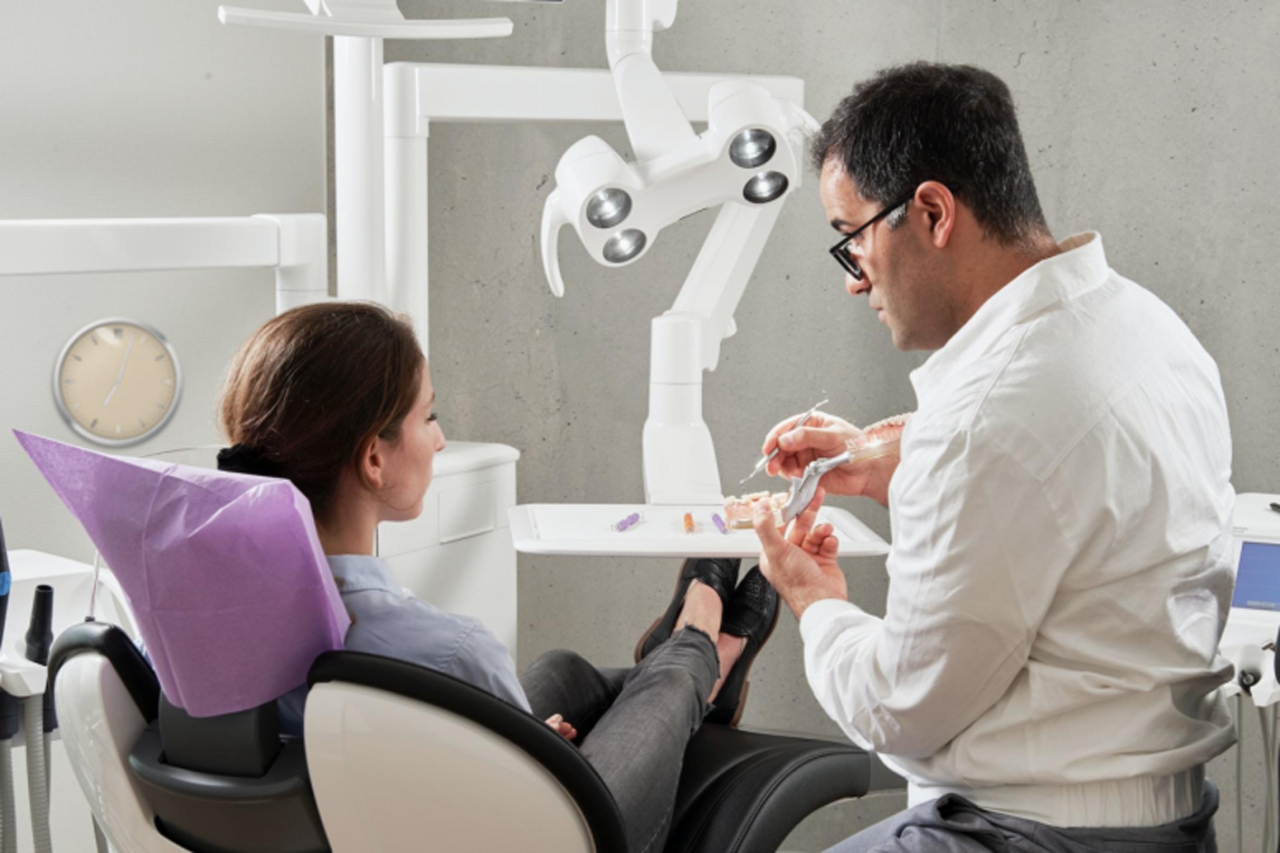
7:03
